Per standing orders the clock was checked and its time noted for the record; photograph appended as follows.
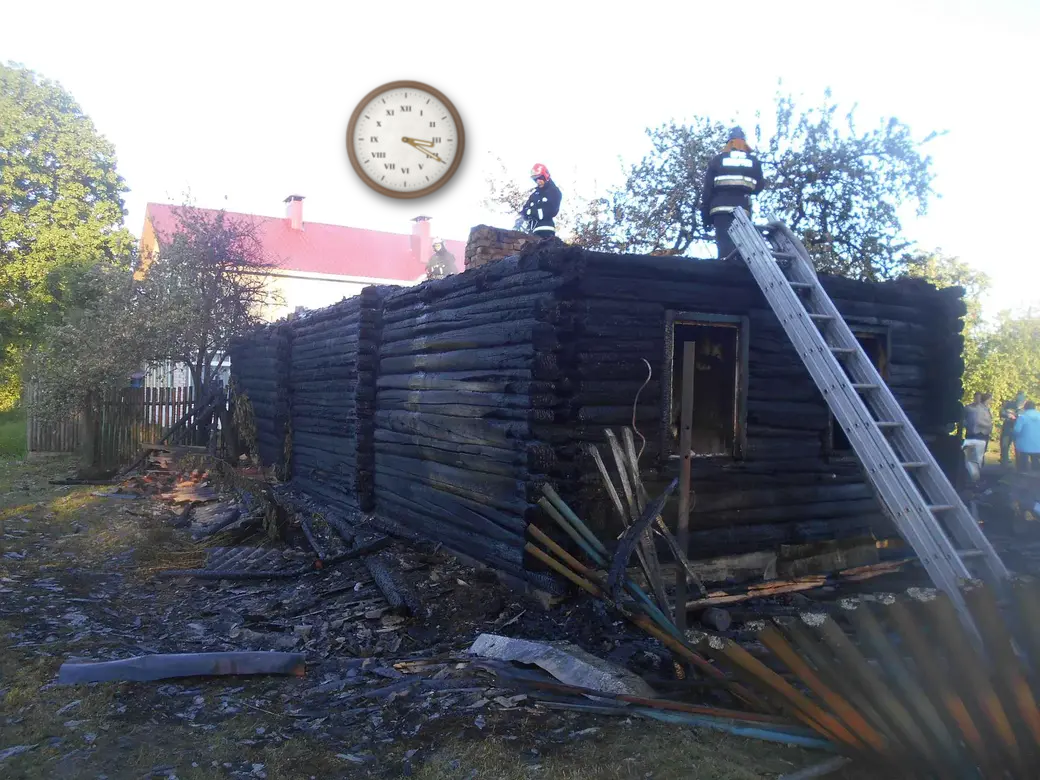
3:20
